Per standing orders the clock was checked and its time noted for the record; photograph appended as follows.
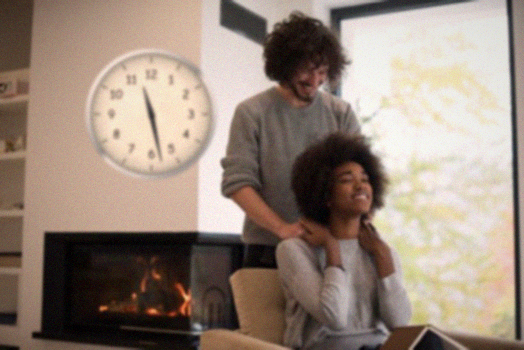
11:28
